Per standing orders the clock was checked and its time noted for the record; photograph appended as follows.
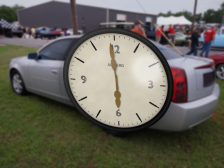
5:59
